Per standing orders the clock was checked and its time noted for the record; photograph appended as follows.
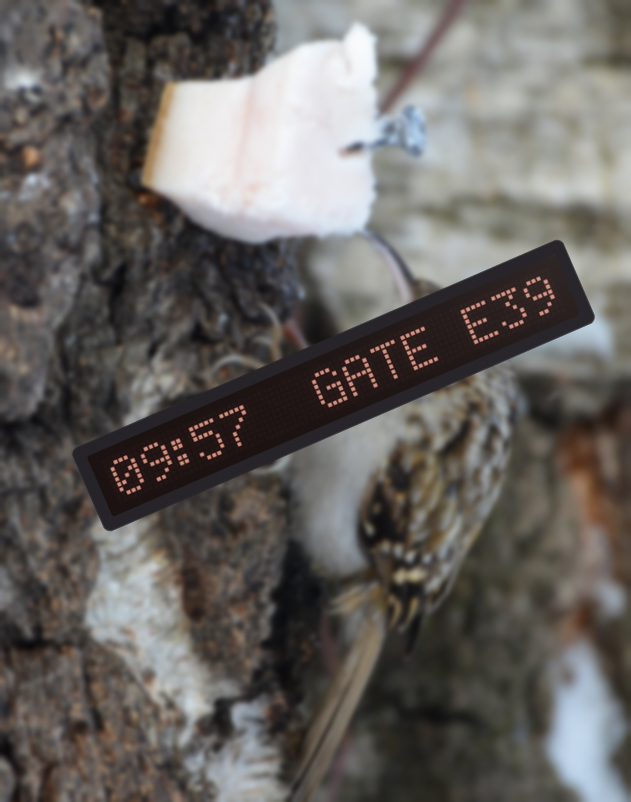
9:57
